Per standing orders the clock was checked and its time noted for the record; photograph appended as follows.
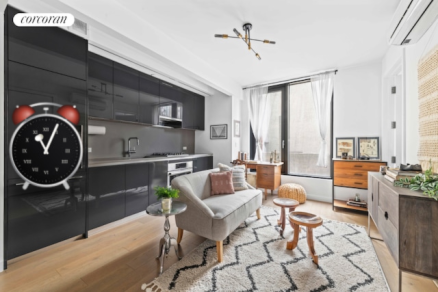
11:04
